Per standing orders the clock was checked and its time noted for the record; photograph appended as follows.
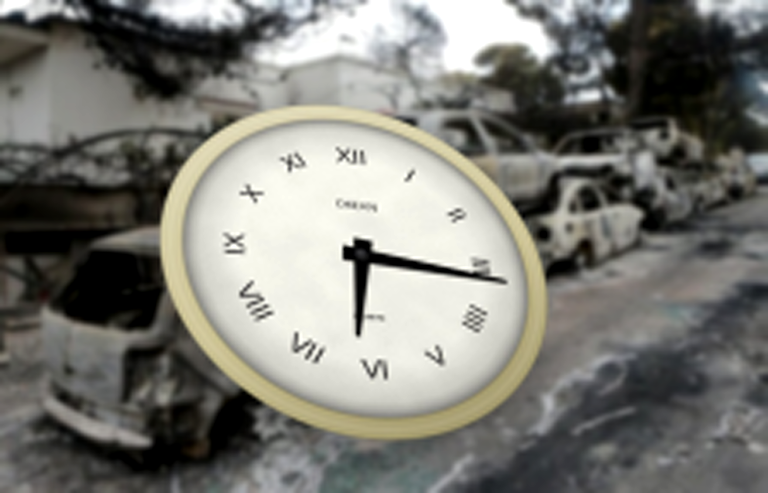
6:16
